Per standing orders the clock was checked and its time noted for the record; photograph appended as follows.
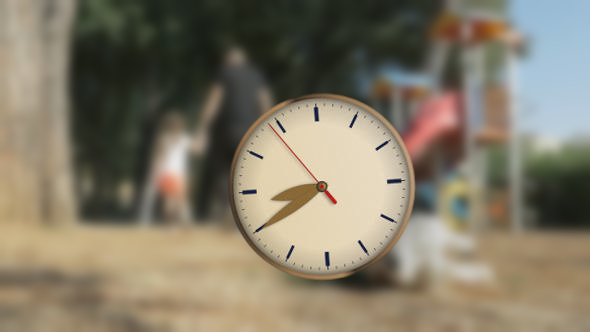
8:39:54
